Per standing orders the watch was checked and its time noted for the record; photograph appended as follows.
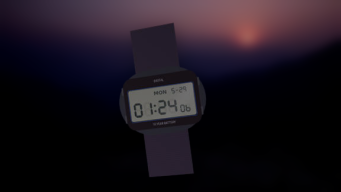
1:24:06
